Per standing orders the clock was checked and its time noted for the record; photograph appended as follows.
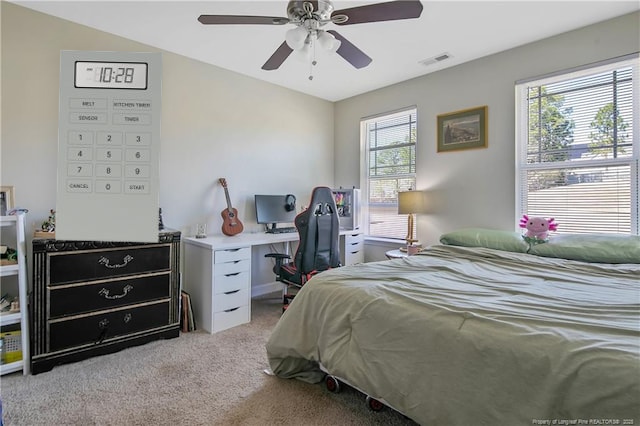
10:28
